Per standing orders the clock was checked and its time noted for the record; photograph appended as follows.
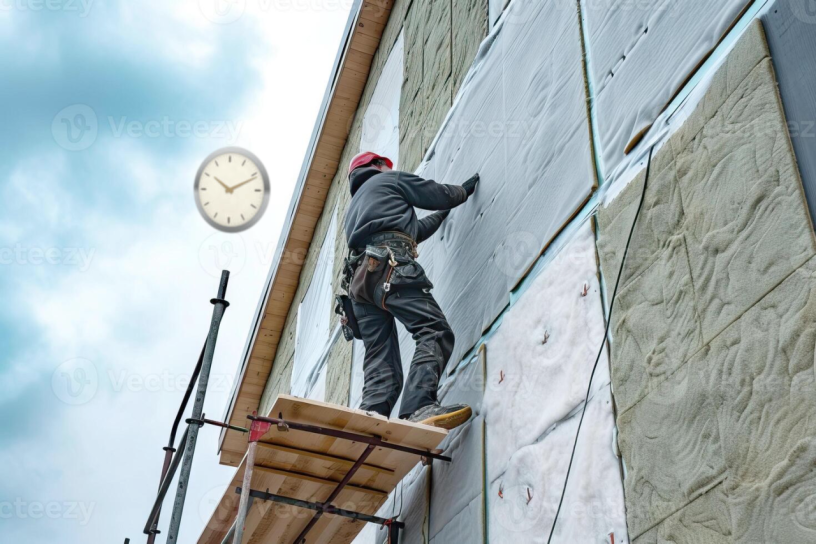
10:11
